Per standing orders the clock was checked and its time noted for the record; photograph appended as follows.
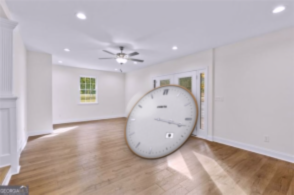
3:17
